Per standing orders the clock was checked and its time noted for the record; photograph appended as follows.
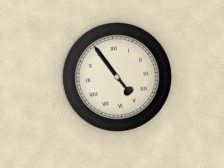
4:55
